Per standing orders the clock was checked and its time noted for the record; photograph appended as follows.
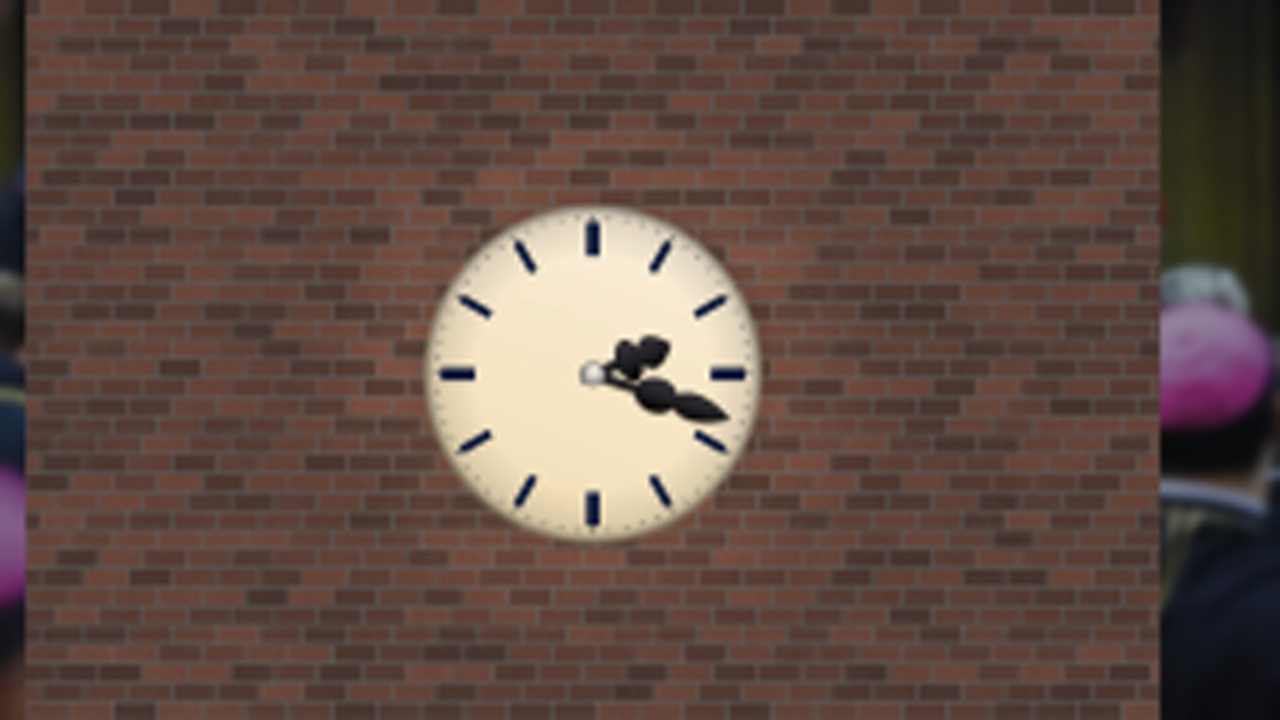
2:18
